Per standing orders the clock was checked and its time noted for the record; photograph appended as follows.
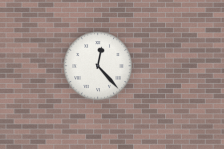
12:23
